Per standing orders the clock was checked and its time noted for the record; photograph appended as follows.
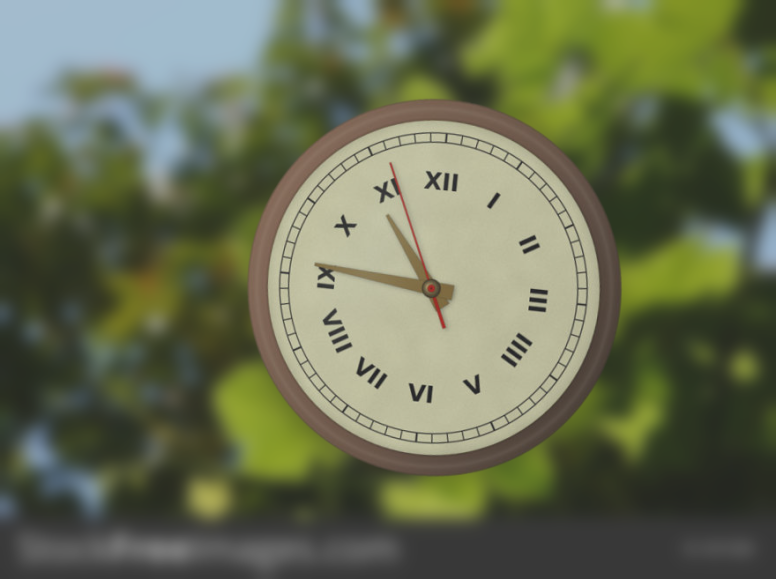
10:45:56
